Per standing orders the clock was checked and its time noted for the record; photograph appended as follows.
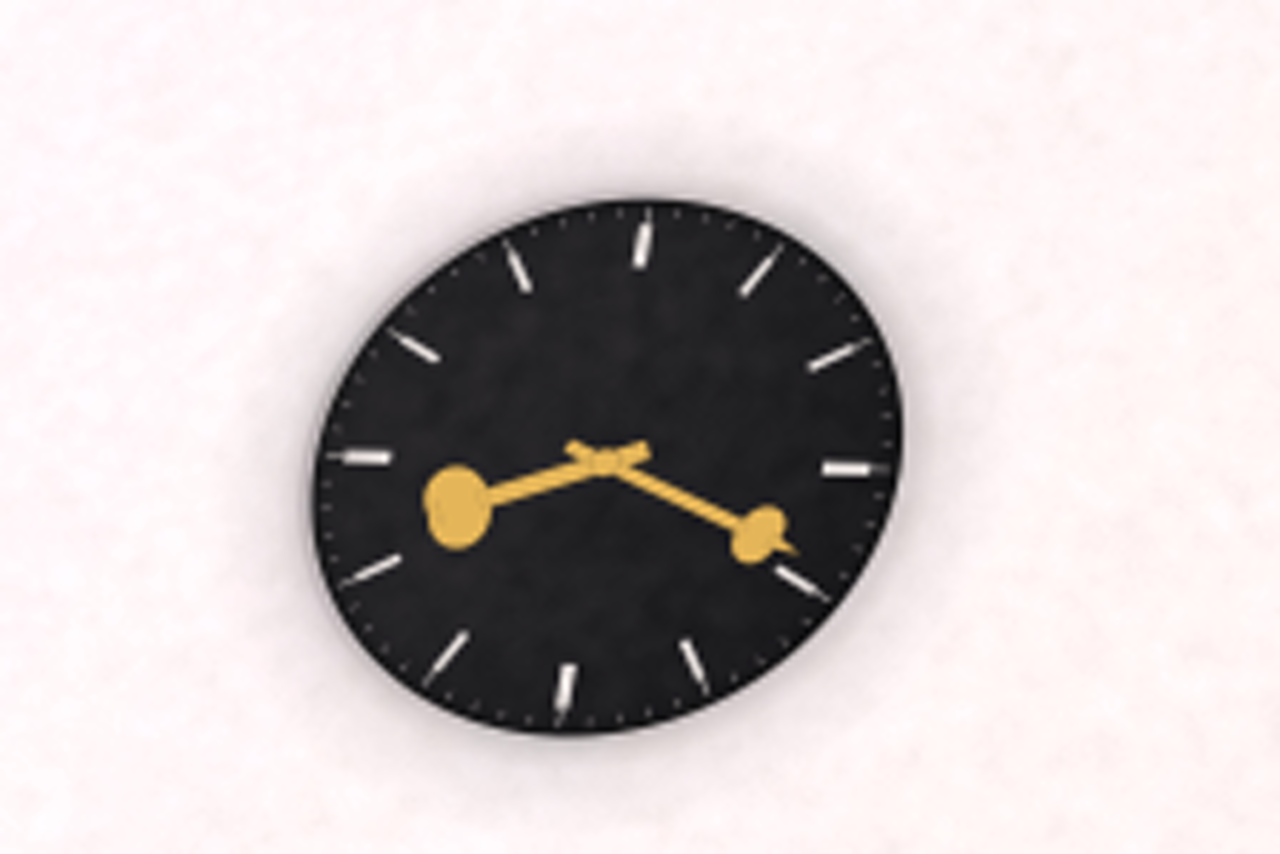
8:19
